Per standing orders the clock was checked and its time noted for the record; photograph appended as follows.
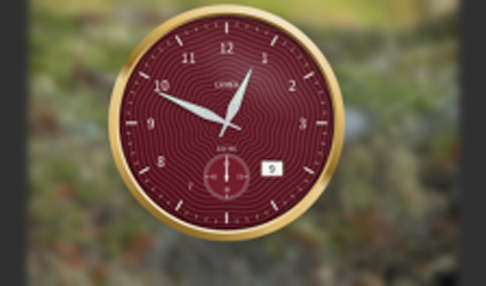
12:49
